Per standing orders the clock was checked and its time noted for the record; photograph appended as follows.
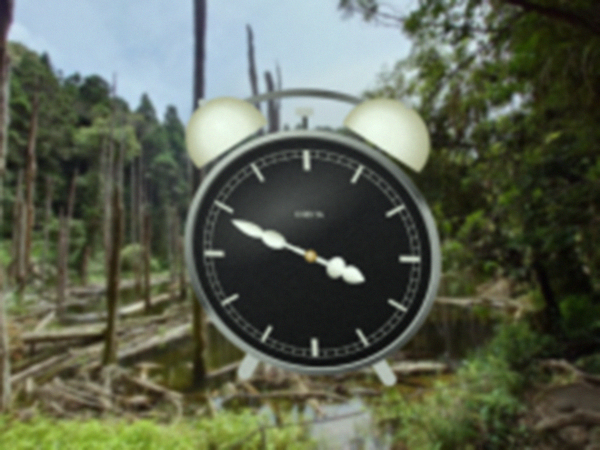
3:49
